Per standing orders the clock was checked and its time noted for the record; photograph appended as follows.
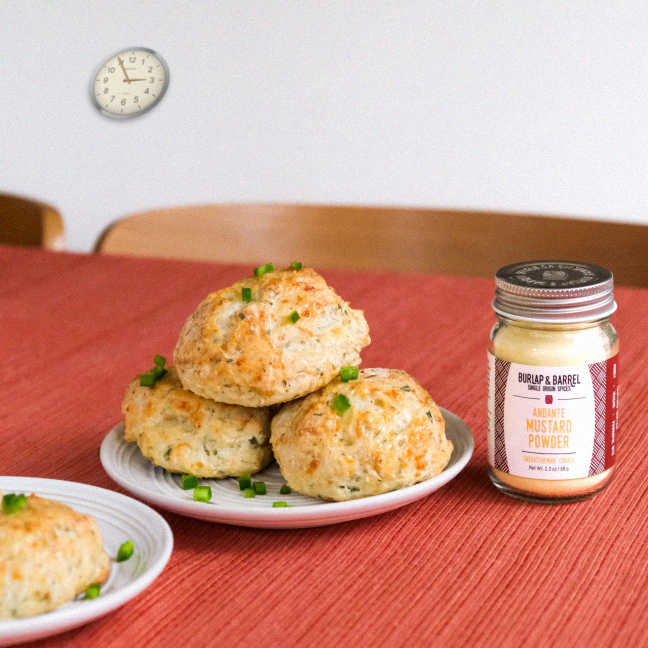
2:55
